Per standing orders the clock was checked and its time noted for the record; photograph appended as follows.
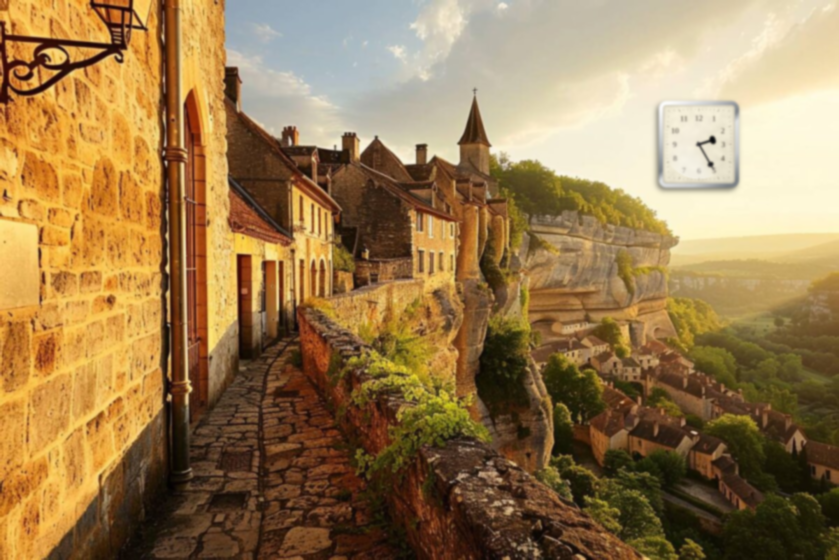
2:25
